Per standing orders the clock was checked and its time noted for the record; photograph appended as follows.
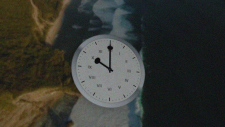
10:00
